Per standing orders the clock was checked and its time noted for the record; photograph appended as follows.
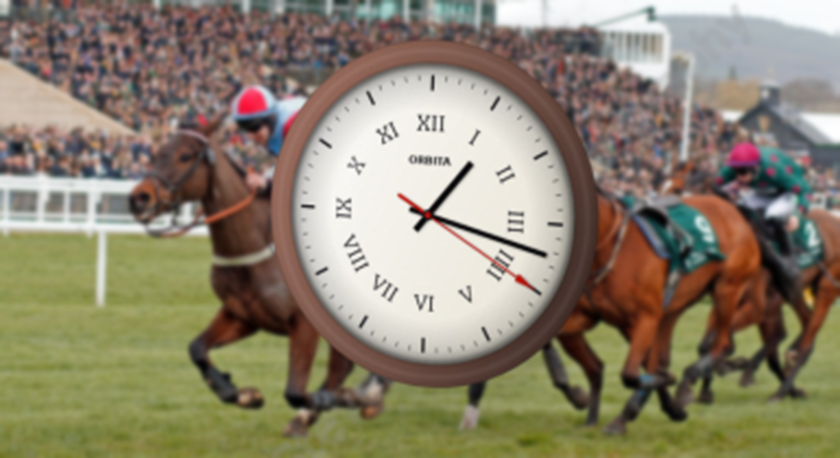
1:17:20
